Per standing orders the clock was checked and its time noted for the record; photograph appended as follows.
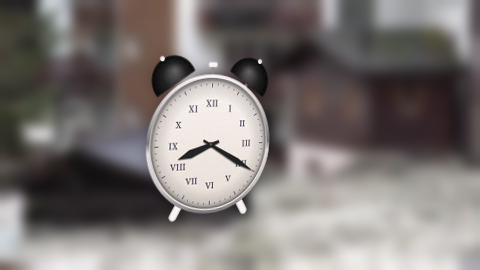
8:20
